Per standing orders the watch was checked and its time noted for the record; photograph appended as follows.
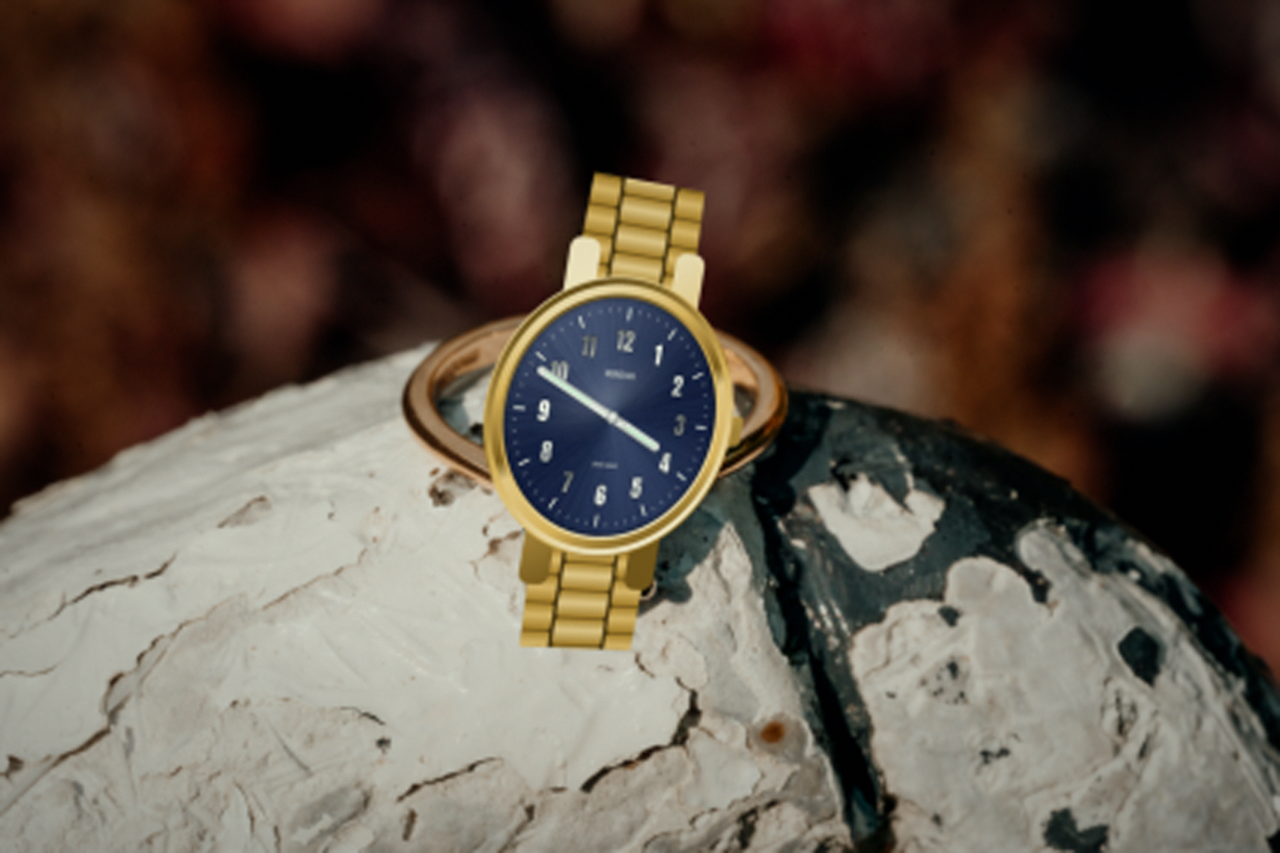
3:49
